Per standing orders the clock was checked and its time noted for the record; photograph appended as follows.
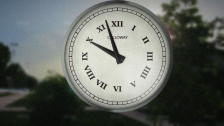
9:57
